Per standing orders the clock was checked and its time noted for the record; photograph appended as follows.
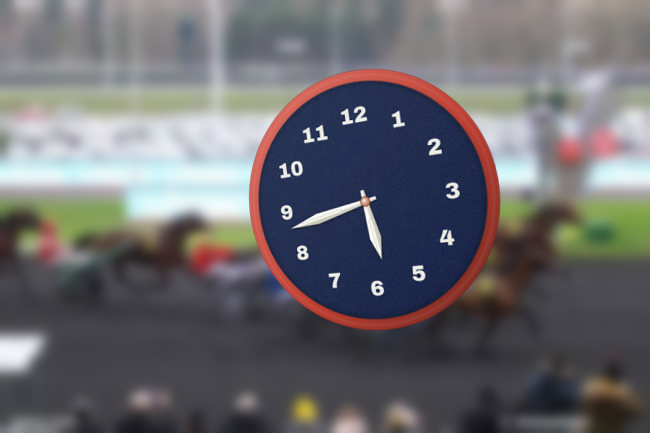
5:43
